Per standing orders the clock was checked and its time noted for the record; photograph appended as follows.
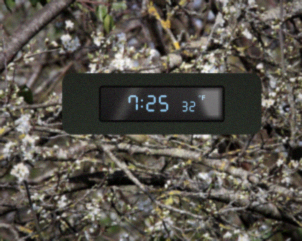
7:25
